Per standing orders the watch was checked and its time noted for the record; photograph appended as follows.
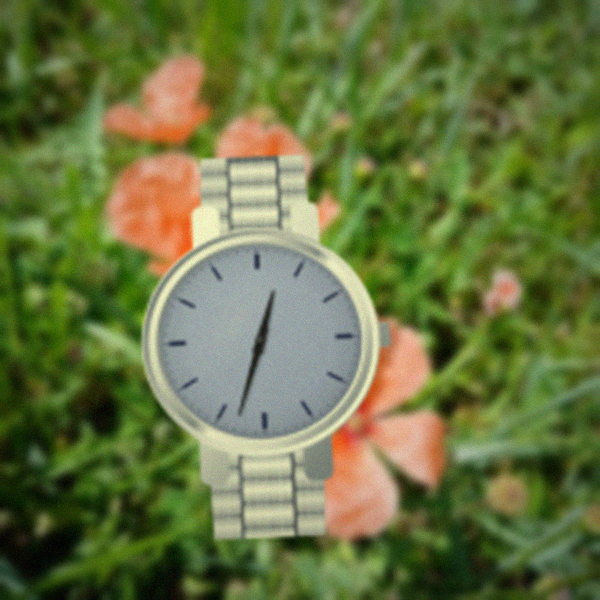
12:33
